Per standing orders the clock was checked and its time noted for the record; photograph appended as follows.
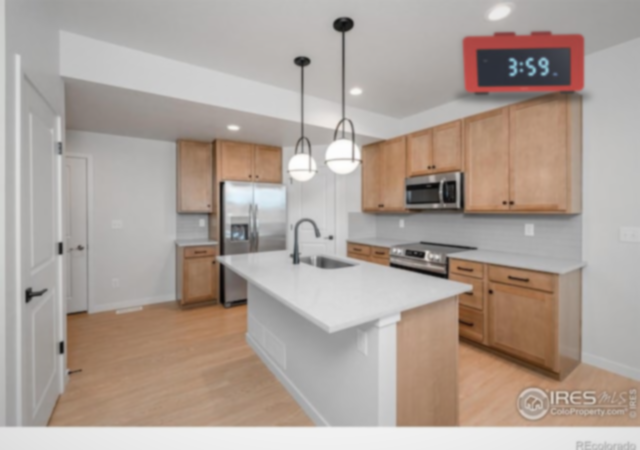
3:59
